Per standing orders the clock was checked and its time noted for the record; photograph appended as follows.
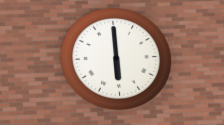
6:00
